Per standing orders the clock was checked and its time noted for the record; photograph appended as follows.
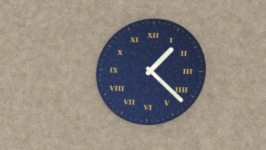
1:22
